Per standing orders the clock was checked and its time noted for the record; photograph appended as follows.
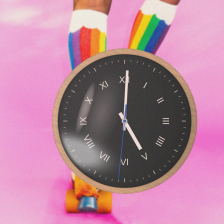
5:00:31
